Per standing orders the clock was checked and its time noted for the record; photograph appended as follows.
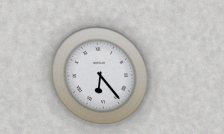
6:24
